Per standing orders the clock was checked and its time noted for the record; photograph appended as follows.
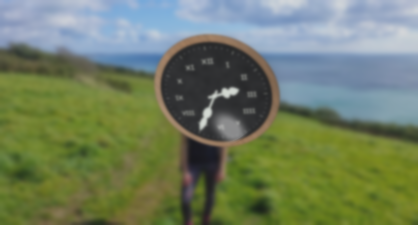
2:35
